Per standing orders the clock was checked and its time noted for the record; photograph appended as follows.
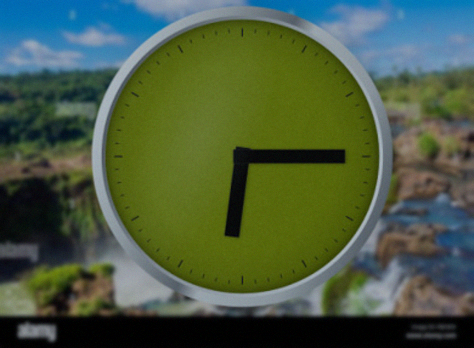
6:15
